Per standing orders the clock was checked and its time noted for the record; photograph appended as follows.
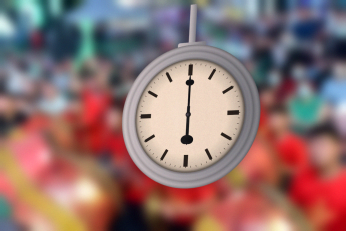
6:00
